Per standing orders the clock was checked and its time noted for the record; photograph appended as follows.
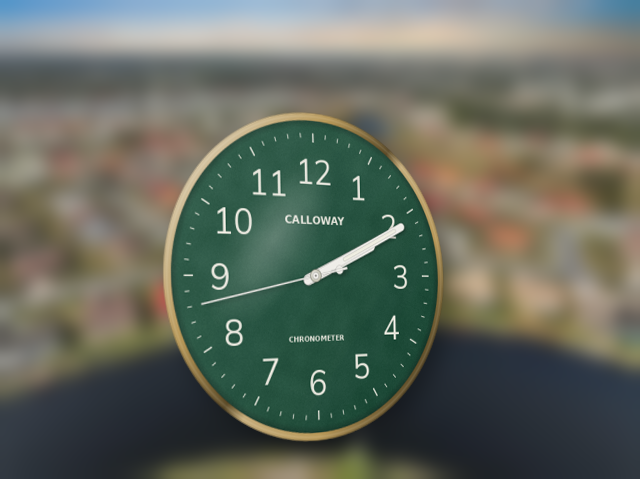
2:10:43
